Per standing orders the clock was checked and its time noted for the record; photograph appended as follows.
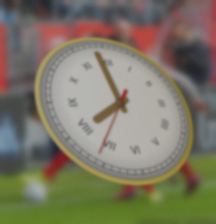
7:58:36
